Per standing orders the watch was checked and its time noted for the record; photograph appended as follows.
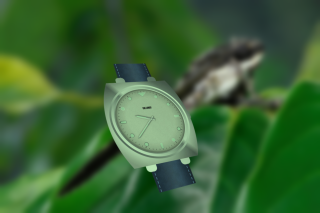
9:38
